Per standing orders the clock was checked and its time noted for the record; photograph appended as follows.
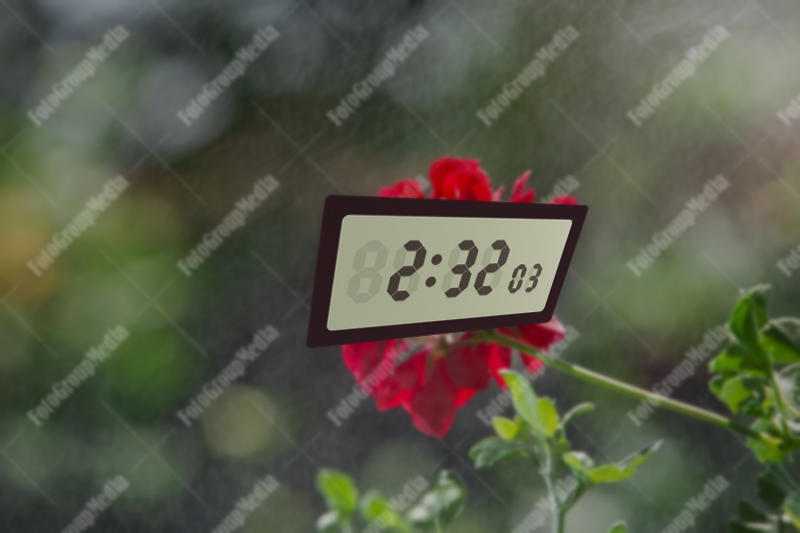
2:32:03
